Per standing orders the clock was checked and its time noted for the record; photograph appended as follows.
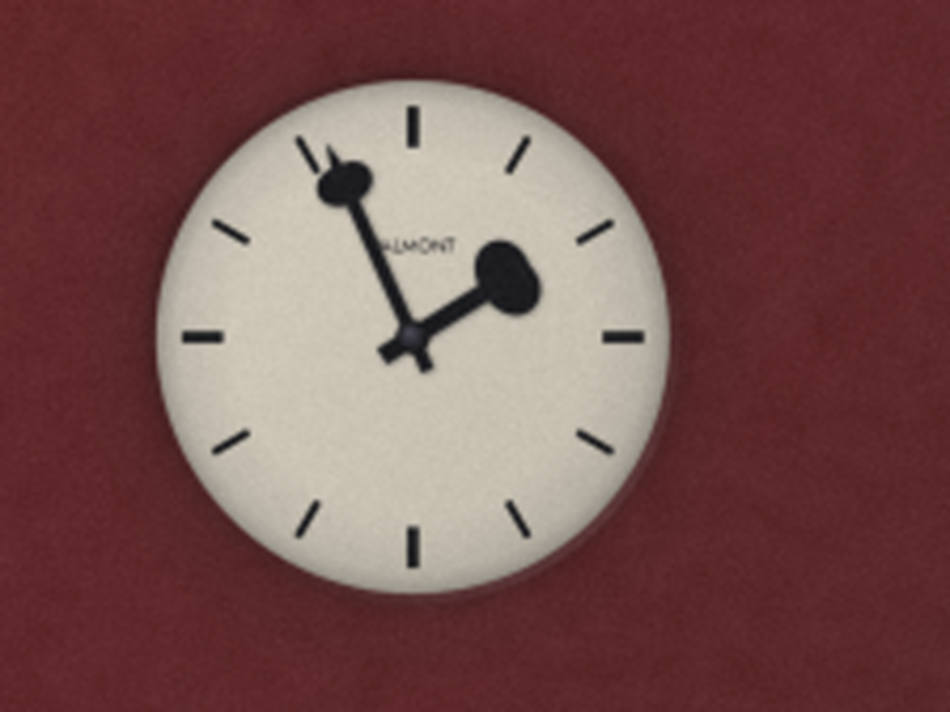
1:56
